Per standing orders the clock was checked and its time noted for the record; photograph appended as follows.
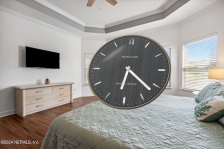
6:22
